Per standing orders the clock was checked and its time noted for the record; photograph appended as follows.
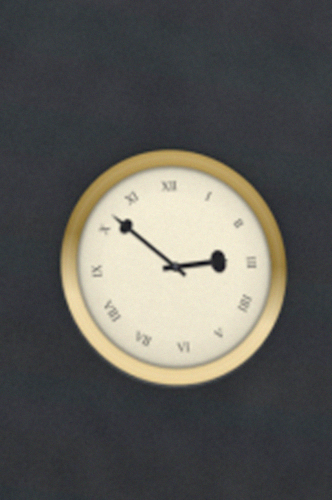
2:52
